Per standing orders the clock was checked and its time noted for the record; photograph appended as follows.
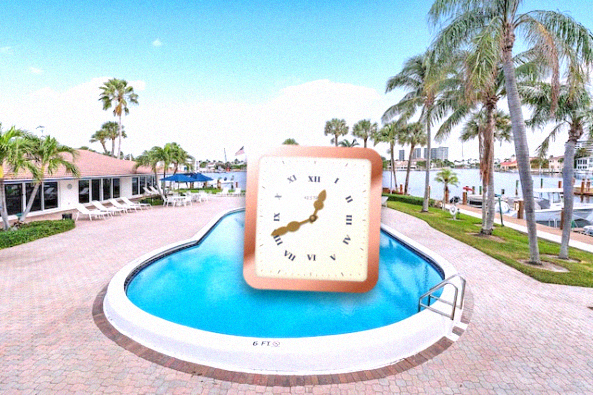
12:41
